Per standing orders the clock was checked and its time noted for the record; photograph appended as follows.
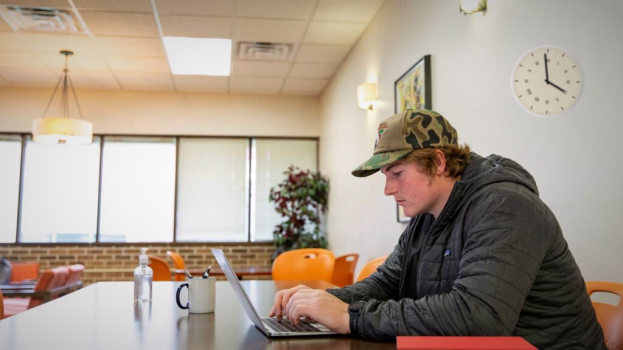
3:59
